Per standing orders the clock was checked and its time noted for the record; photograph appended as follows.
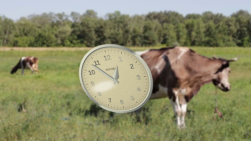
12:53
